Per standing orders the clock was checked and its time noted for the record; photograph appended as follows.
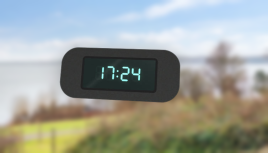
17:24
